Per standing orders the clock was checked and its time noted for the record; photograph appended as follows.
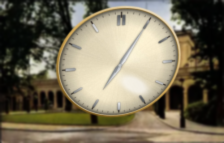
7:05
